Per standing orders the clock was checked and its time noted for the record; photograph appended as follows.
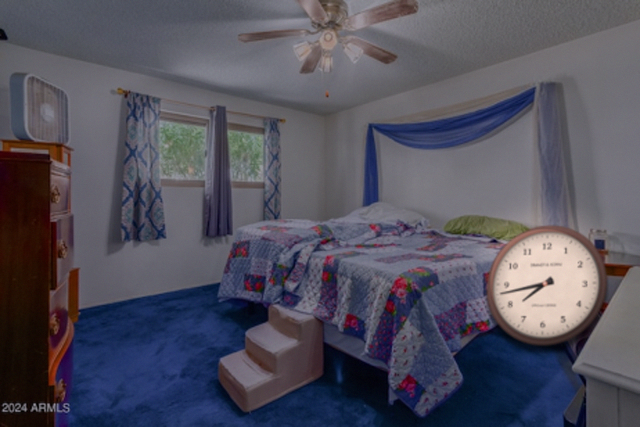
7:43
